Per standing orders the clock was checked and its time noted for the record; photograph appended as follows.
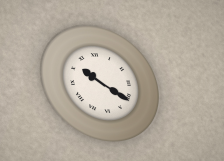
10:21
